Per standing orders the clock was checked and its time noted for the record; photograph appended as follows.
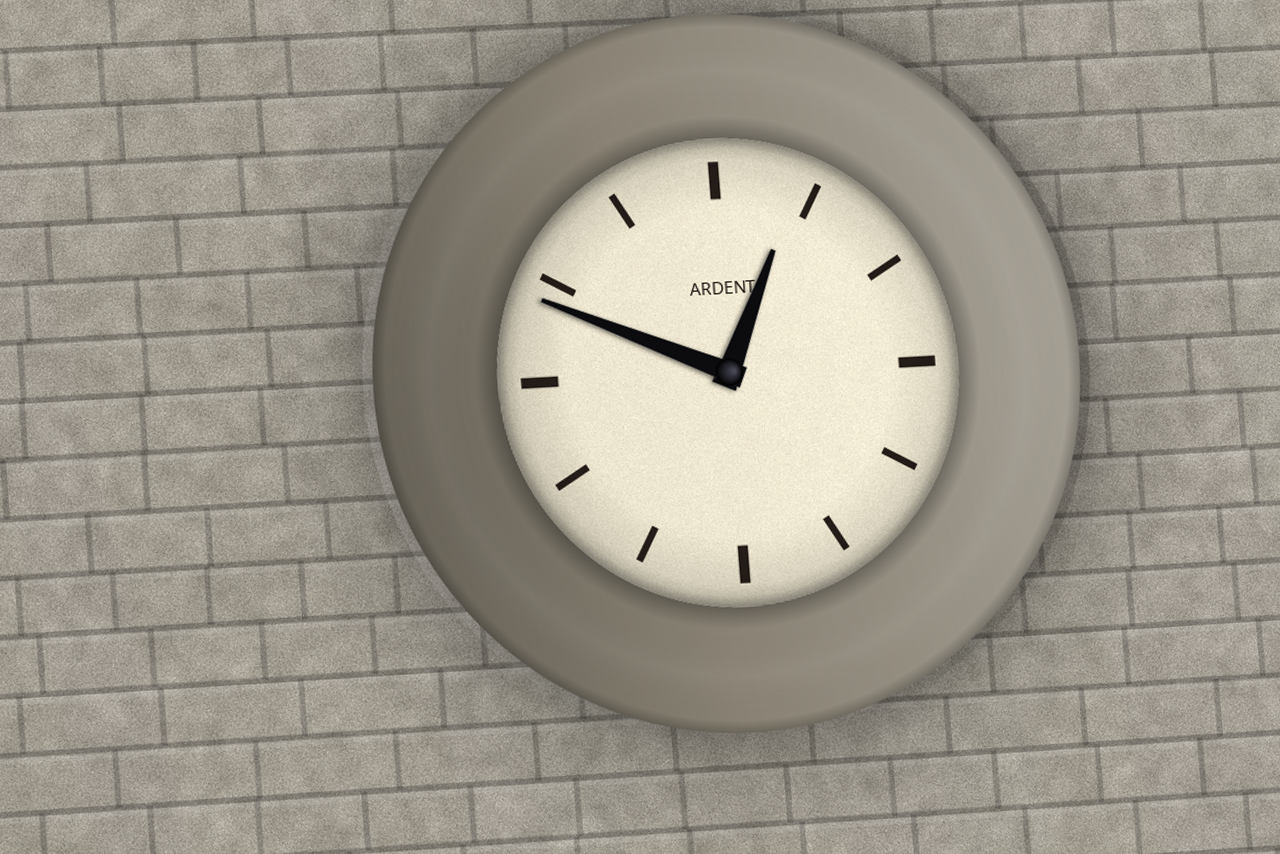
12:49
